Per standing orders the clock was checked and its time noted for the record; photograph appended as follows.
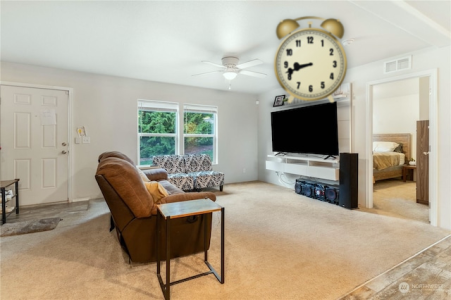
8:42
